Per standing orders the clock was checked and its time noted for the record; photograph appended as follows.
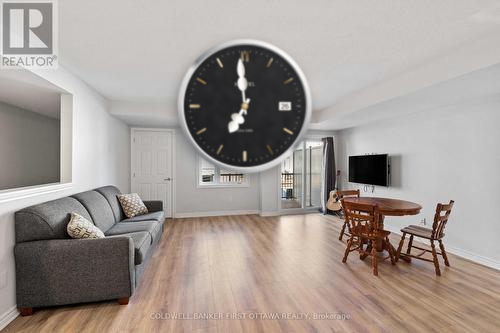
6:59
